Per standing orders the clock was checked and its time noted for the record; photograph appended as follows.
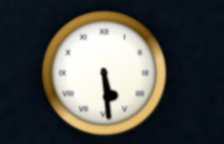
5:29
